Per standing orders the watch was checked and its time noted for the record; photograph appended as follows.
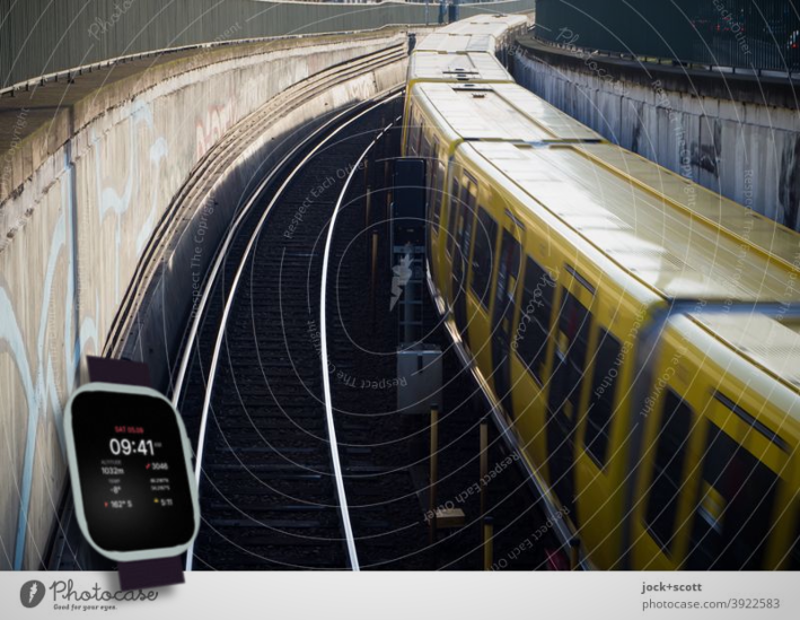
9:41
